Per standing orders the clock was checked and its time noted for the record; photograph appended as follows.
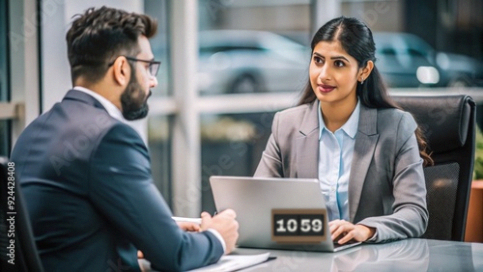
10:59
